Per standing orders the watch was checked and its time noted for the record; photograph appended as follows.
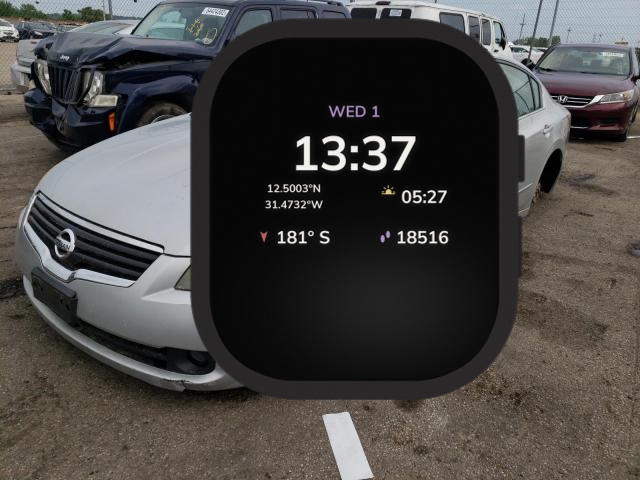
13:37
